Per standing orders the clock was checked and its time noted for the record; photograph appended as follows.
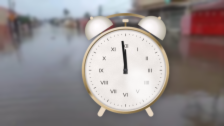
11:59
